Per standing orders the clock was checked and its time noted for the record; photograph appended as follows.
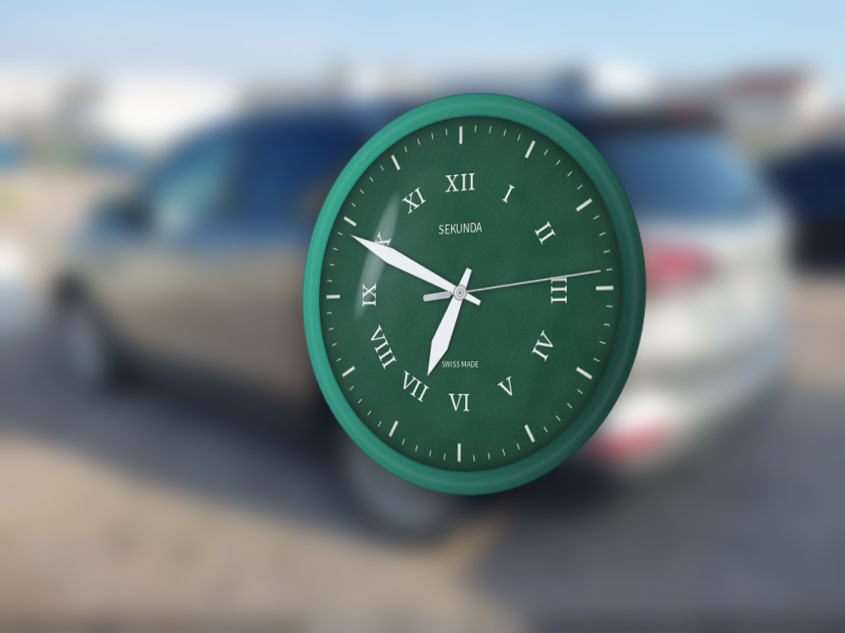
6:49:14
